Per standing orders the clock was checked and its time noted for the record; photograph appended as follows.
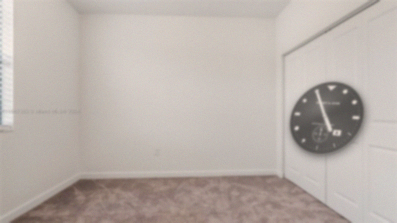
4:55
